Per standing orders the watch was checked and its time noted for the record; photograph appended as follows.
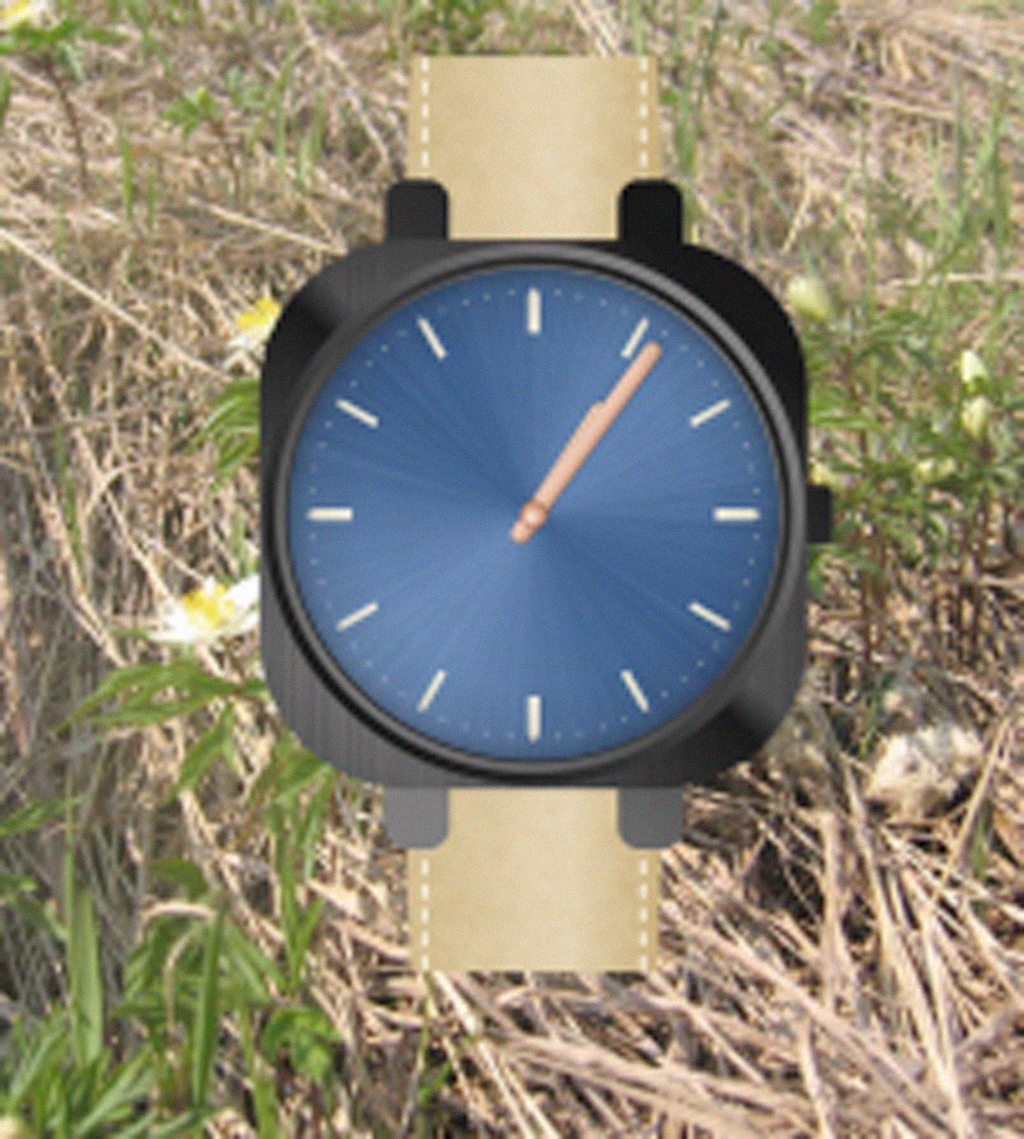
1:06
